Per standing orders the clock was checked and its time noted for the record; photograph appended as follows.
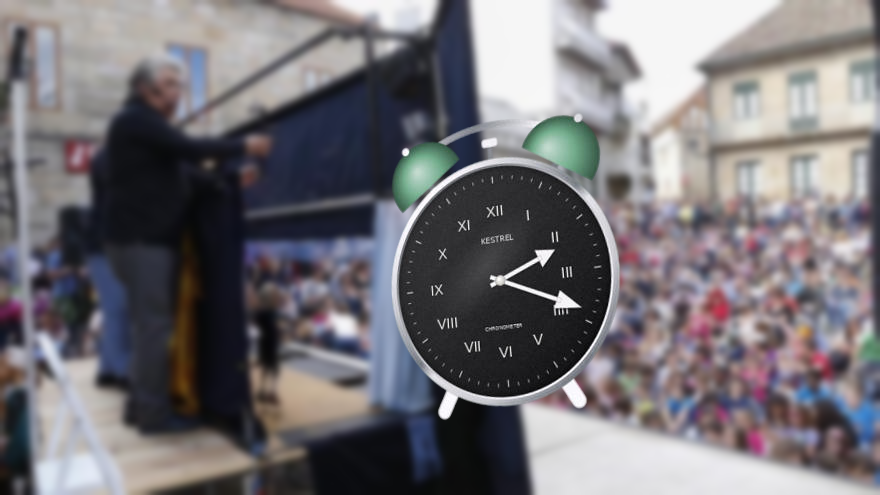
2:19
